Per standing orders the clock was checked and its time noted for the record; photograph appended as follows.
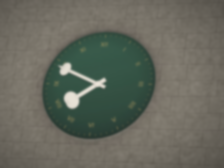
7:49
